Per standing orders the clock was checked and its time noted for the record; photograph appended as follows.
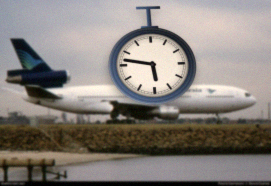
5:47
